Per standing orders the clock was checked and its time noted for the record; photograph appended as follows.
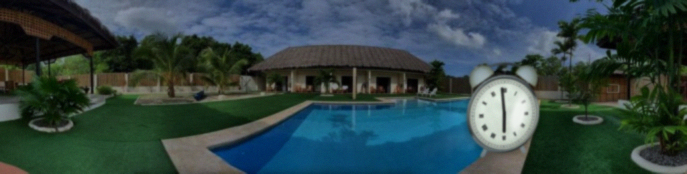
5:59
